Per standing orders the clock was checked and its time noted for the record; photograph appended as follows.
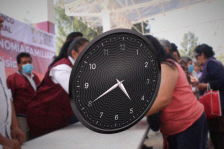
4:40
